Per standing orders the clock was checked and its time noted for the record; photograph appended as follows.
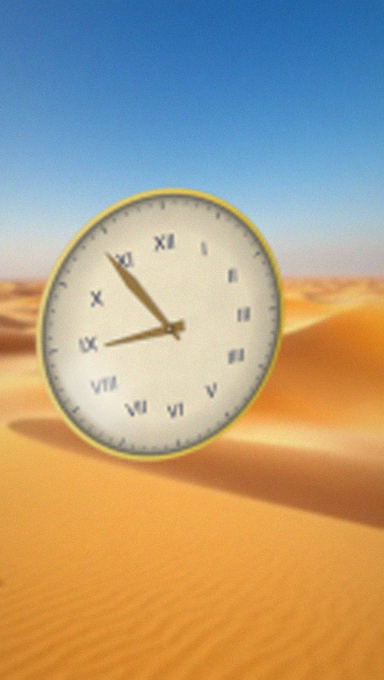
8:54
